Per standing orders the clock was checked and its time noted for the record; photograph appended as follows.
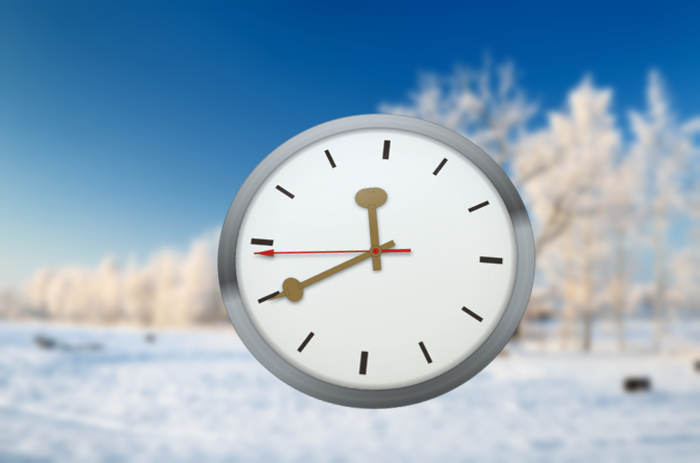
11:39:44
